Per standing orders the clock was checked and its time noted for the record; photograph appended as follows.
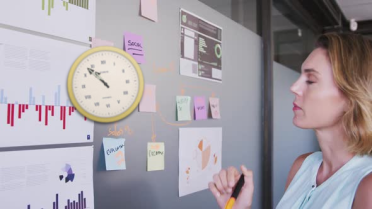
10:53
